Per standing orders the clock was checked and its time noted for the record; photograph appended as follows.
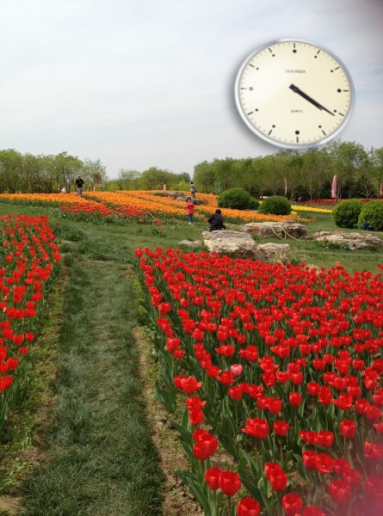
4:21
